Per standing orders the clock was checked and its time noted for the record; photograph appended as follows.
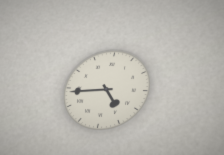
4:44
